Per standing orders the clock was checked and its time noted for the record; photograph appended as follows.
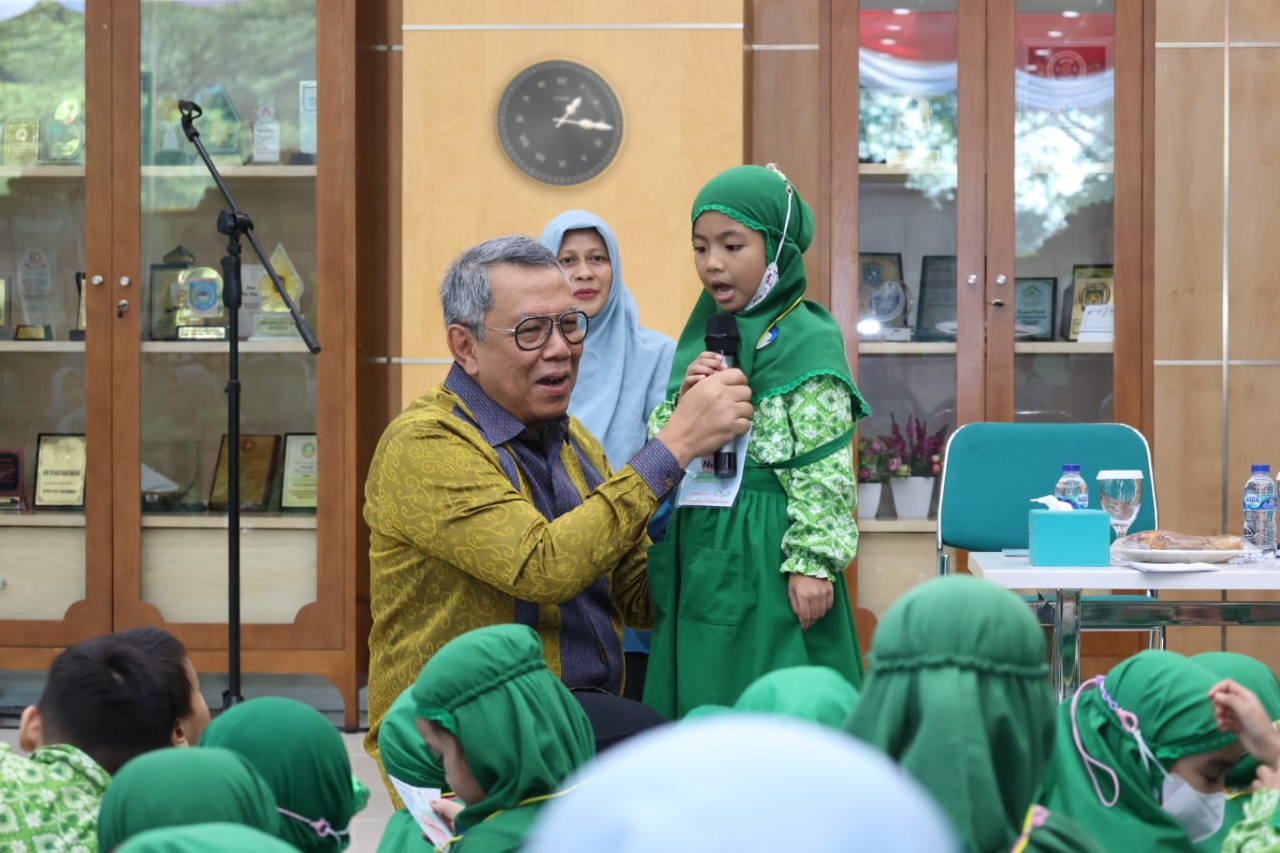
1:16
